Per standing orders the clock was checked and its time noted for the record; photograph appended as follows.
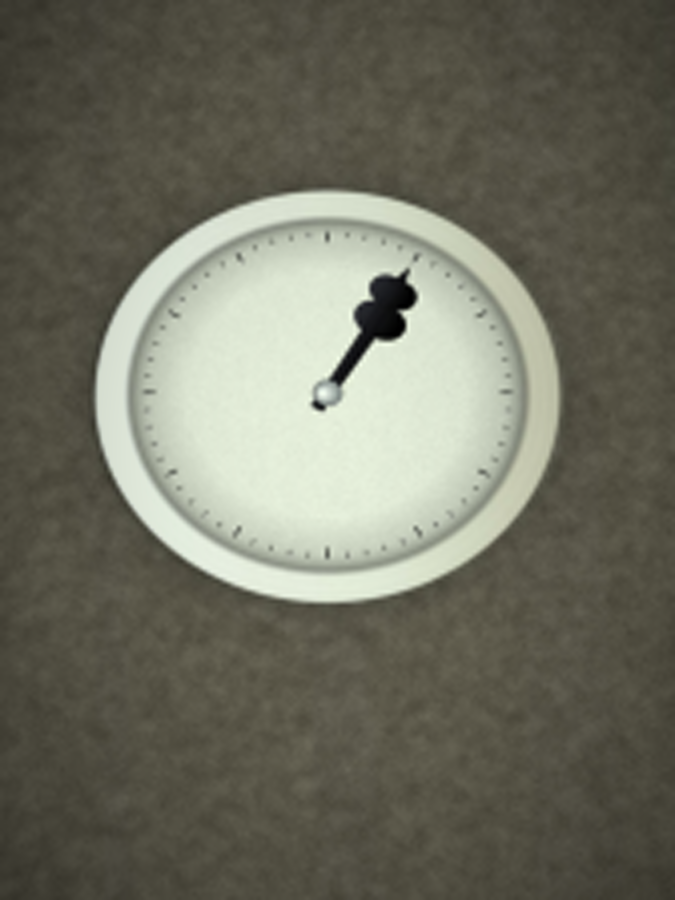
1:05
